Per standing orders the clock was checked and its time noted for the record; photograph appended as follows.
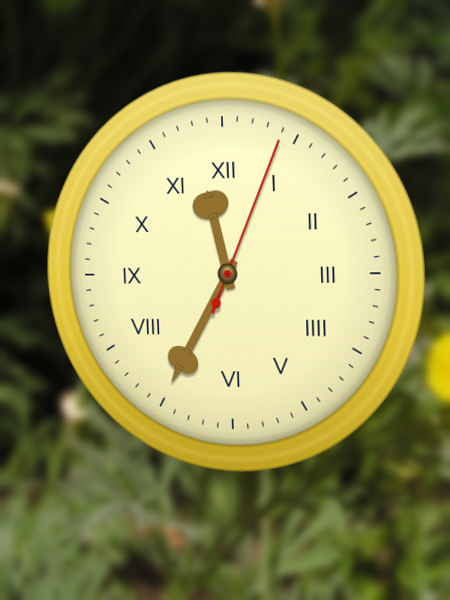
11:35:04
